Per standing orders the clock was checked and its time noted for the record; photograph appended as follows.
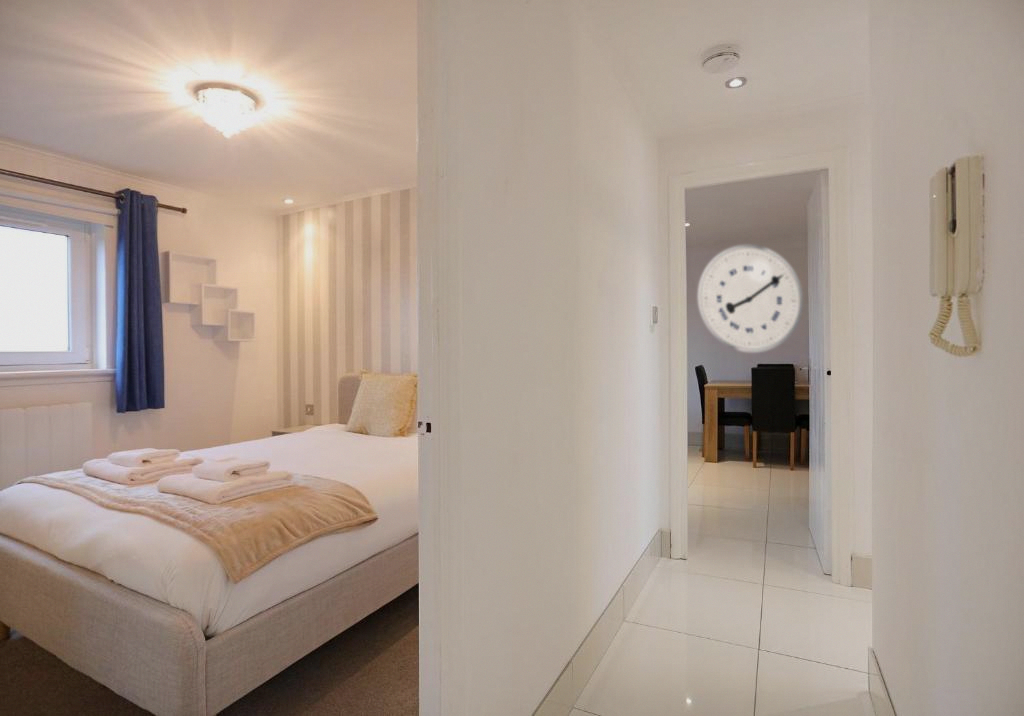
8:09
